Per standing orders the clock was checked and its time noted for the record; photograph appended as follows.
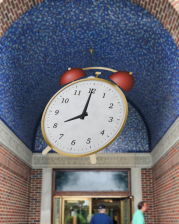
8:00
